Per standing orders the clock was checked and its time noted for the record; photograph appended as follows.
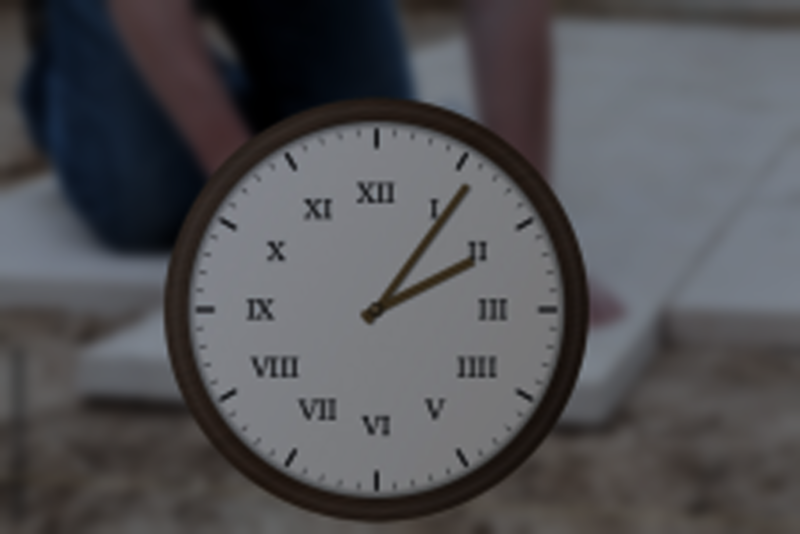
2:06
